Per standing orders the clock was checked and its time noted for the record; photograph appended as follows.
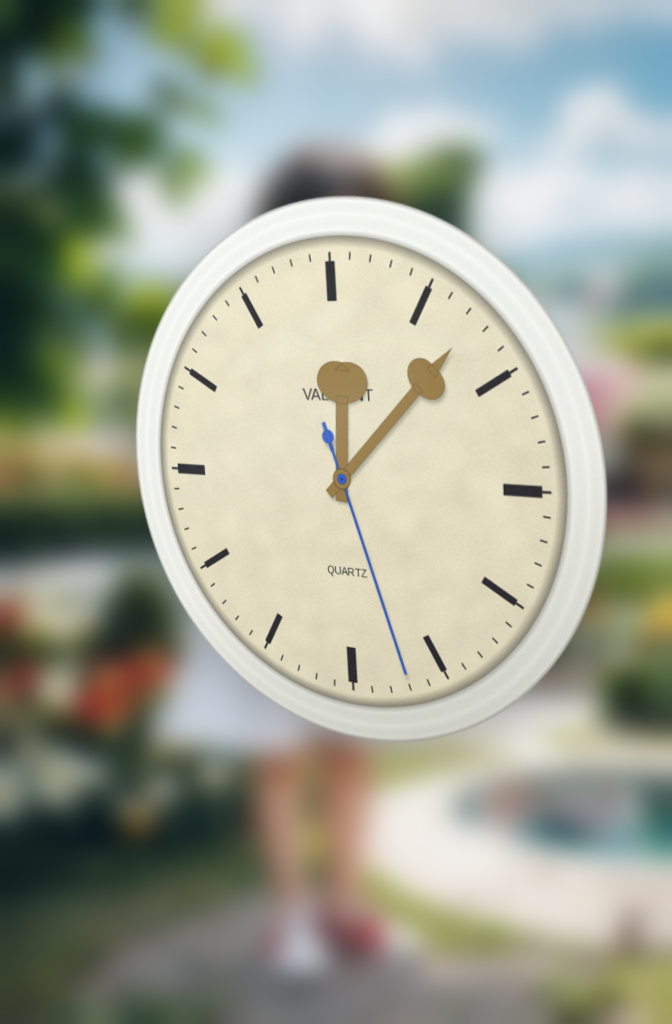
12:07:27
